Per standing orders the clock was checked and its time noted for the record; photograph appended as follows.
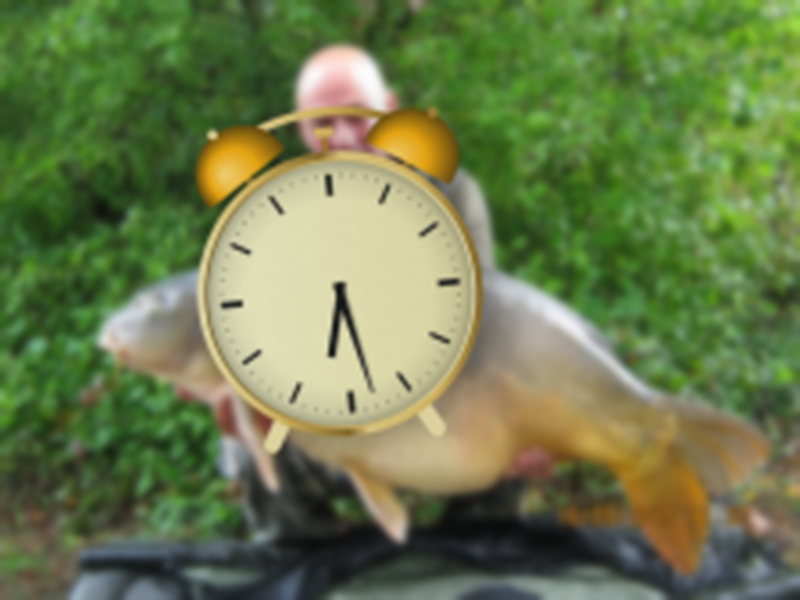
6:28
